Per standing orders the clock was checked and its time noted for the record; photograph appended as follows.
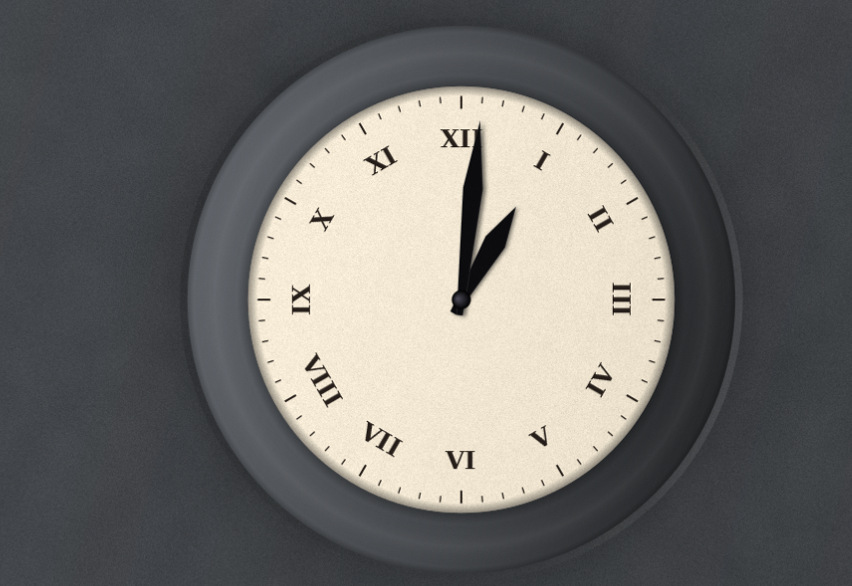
1:01
